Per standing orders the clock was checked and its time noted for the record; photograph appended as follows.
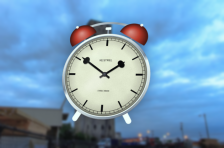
1:51
